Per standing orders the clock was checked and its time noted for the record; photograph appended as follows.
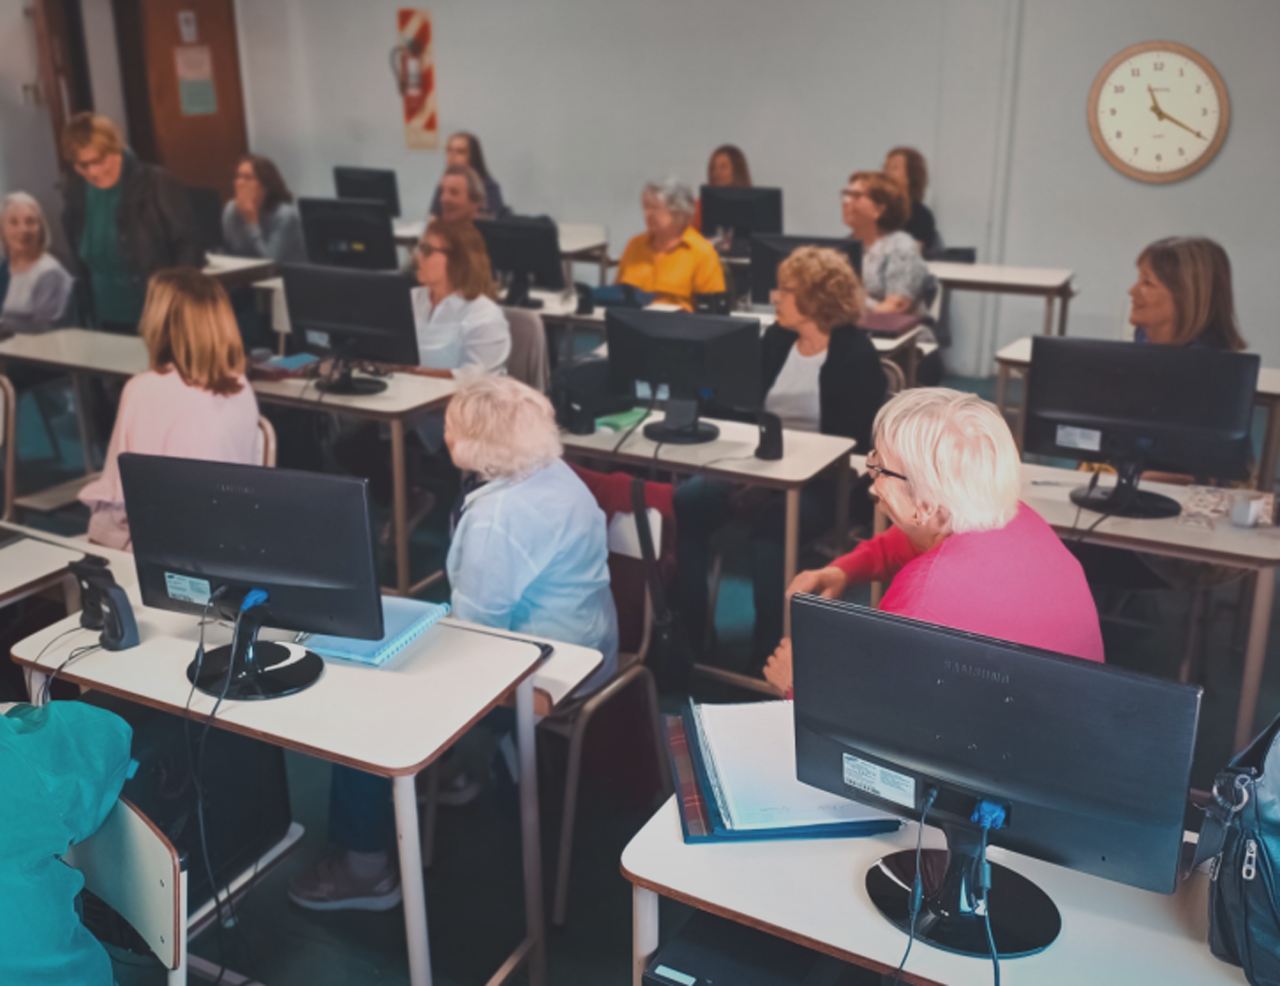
11:20
